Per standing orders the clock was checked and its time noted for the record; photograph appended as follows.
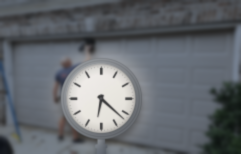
6:22
